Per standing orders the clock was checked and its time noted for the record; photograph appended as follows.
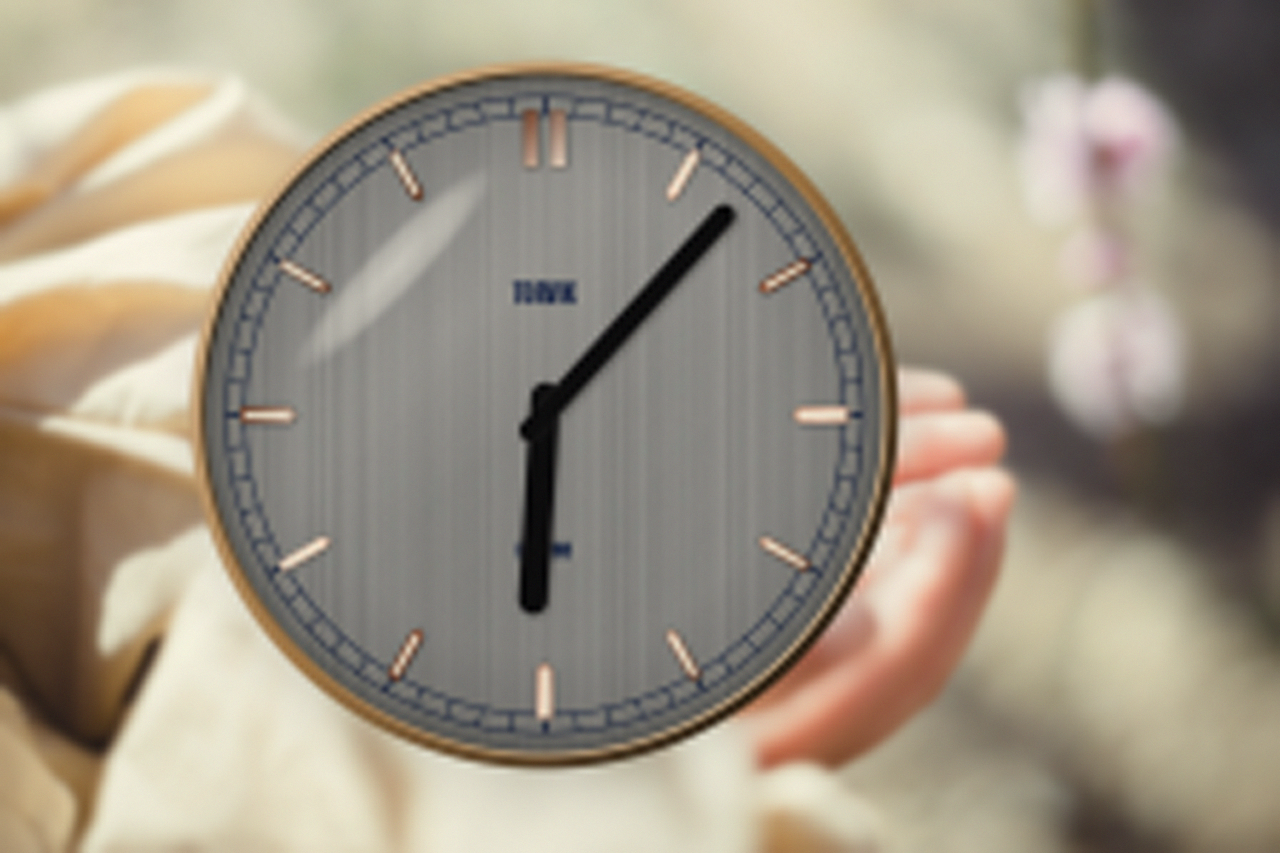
6:07
